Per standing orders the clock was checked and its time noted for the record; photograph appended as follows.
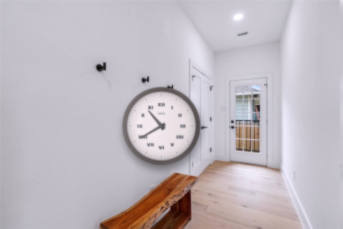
10:40
